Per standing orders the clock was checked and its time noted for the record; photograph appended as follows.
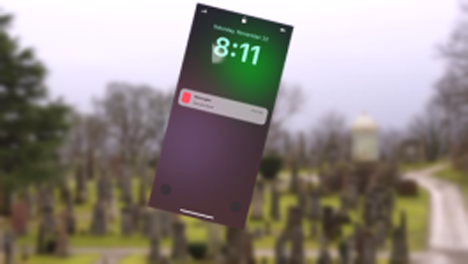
8:11
